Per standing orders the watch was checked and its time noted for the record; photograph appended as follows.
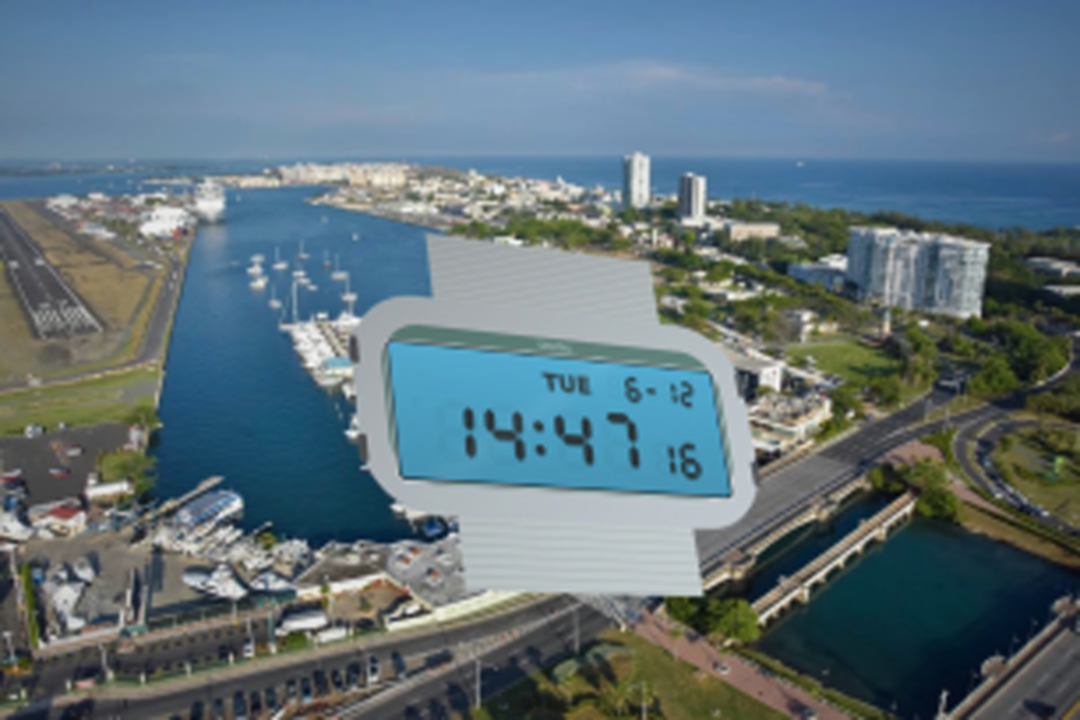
14:47:16
